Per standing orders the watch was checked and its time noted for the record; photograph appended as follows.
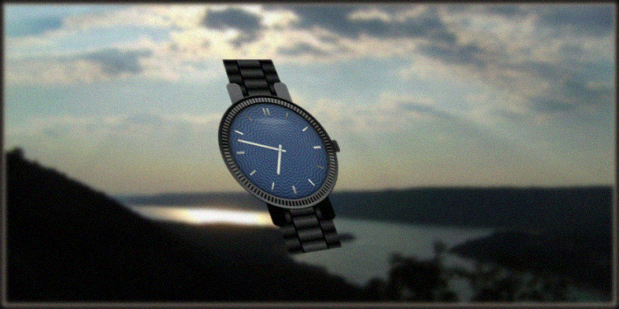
6:48
